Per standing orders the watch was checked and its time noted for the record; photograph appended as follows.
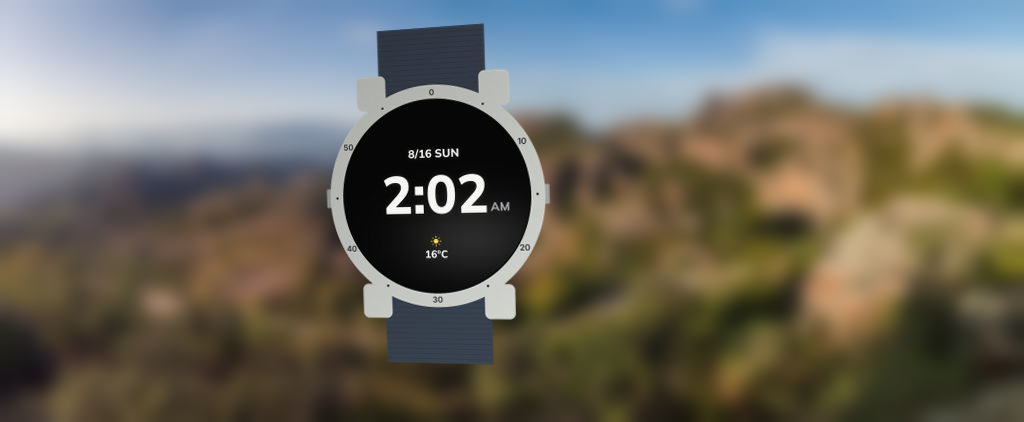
2:02
